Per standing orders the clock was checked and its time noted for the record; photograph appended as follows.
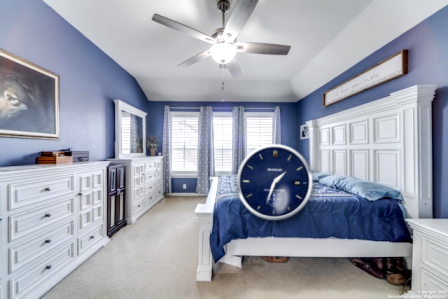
1:33
